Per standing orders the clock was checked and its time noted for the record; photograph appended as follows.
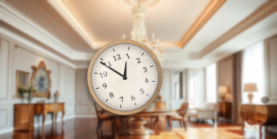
12:54
